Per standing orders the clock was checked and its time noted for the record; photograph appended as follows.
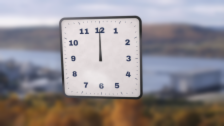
12:00
